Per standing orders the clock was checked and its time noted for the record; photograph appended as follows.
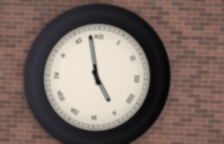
4:58
